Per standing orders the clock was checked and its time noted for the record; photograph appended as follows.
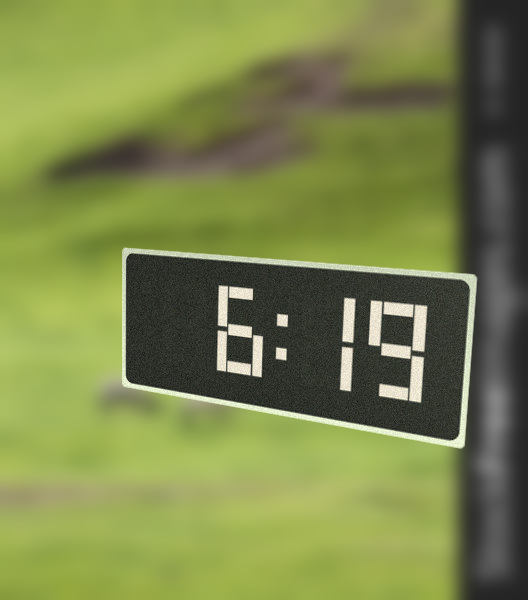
6:19
